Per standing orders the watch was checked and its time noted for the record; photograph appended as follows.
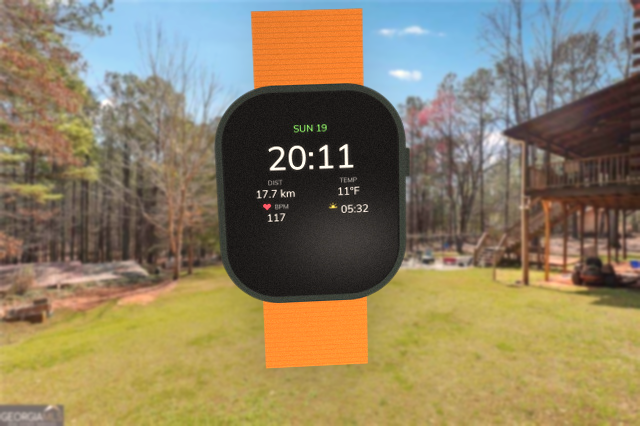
20:11
